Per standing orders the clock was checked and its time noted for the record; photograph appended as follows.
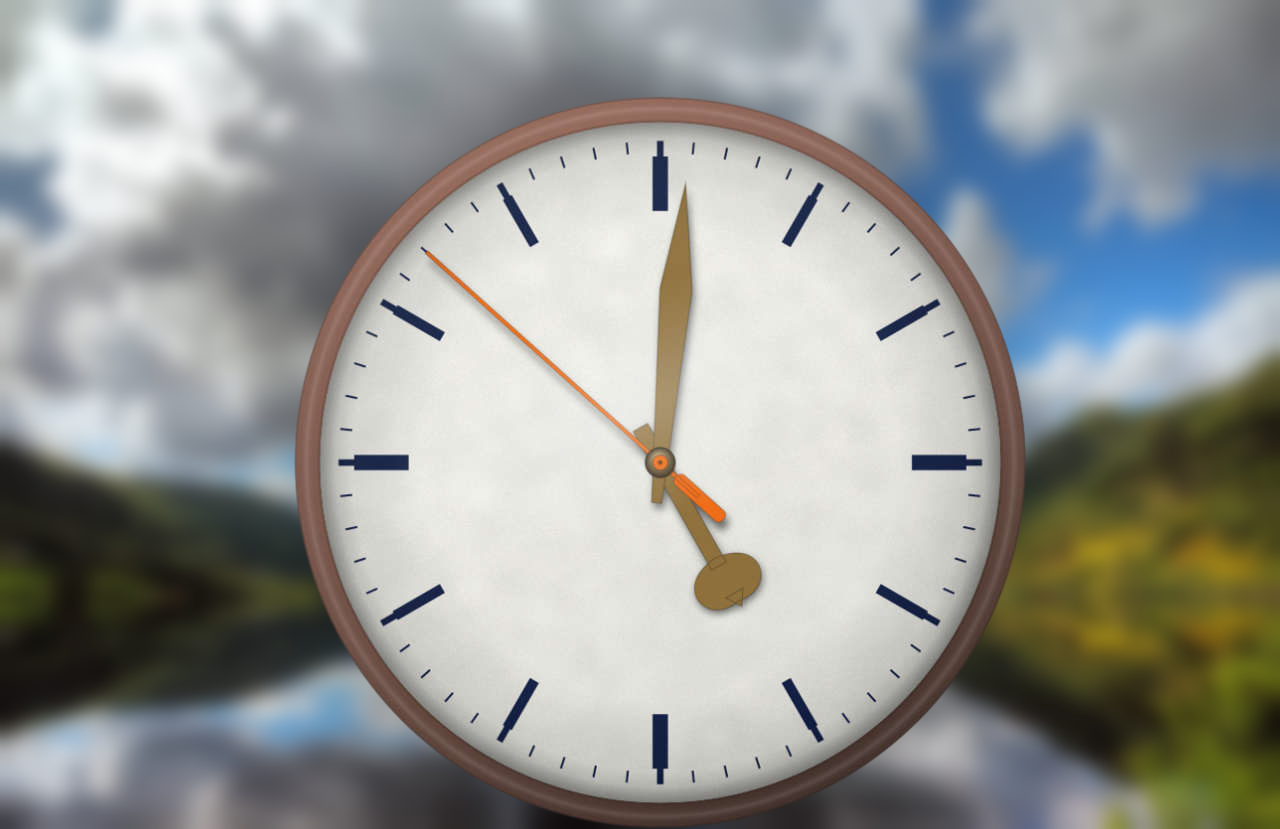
5:00:52
